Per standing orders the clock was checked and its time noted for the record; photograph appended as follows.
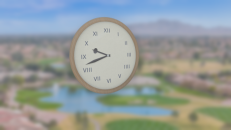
9:42
